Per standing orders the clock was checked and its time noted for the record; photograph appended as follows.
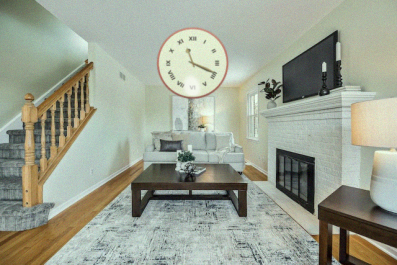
11:19
